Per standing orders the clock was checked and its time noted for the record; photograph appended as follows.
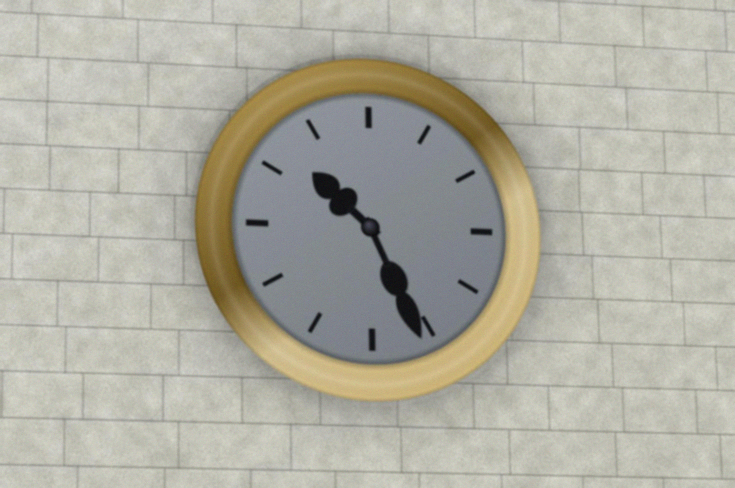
10:26
